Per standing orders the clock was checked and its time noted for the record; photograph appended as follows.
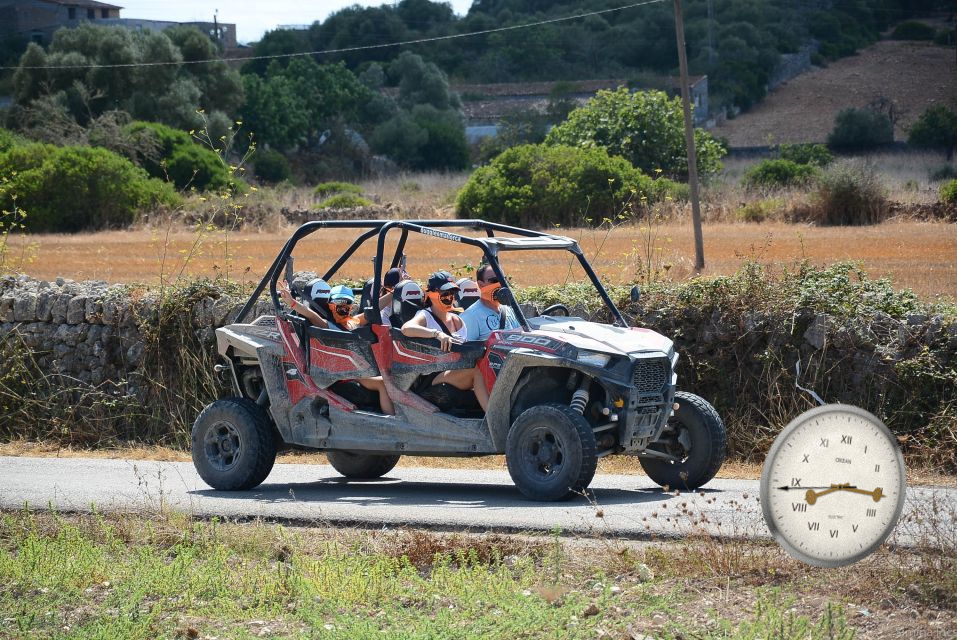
8:15:44
